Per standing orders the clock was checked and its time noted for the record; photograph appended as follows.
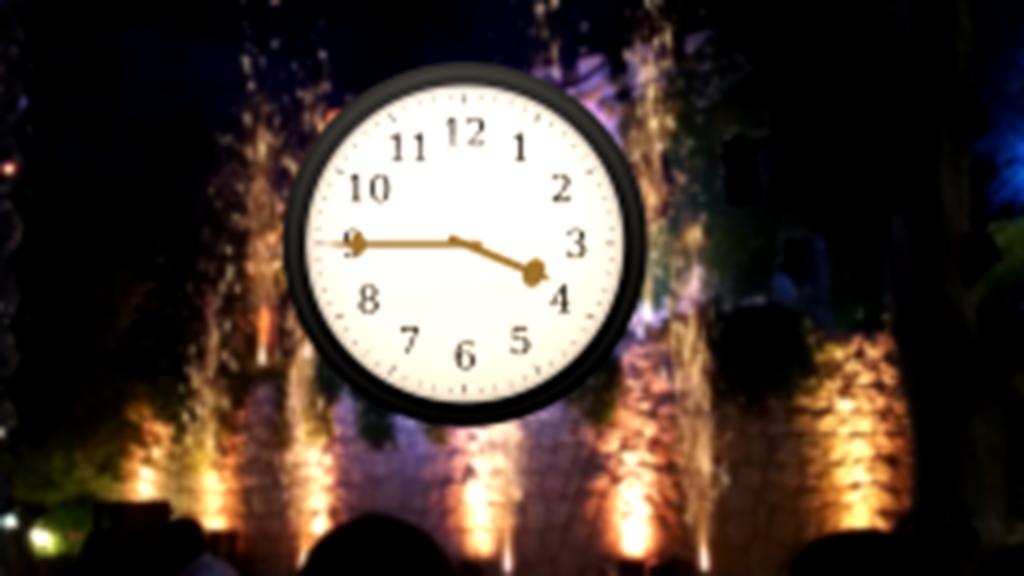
3:45
